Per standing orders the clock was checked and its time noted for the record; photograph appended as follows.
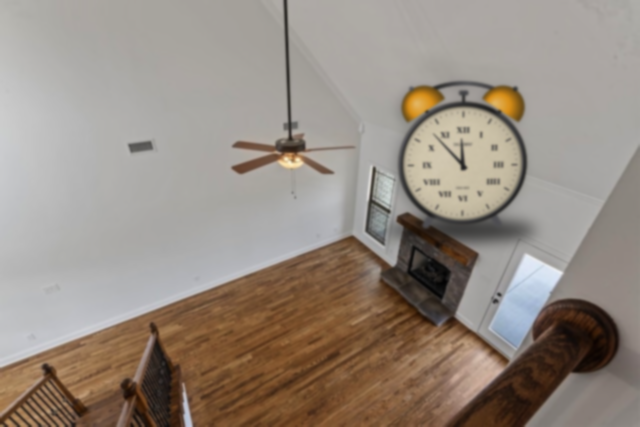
11:53
